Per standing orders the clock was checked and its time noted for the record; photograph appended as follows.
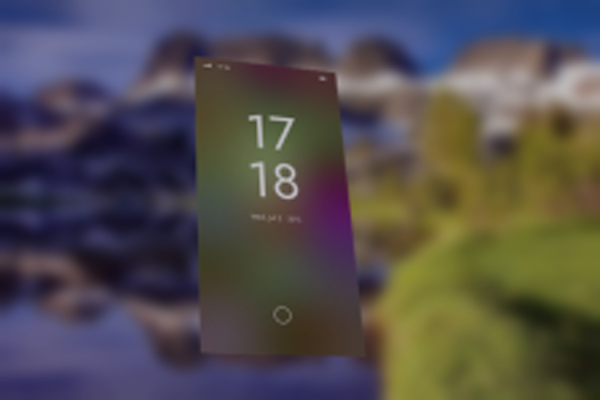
17:18
